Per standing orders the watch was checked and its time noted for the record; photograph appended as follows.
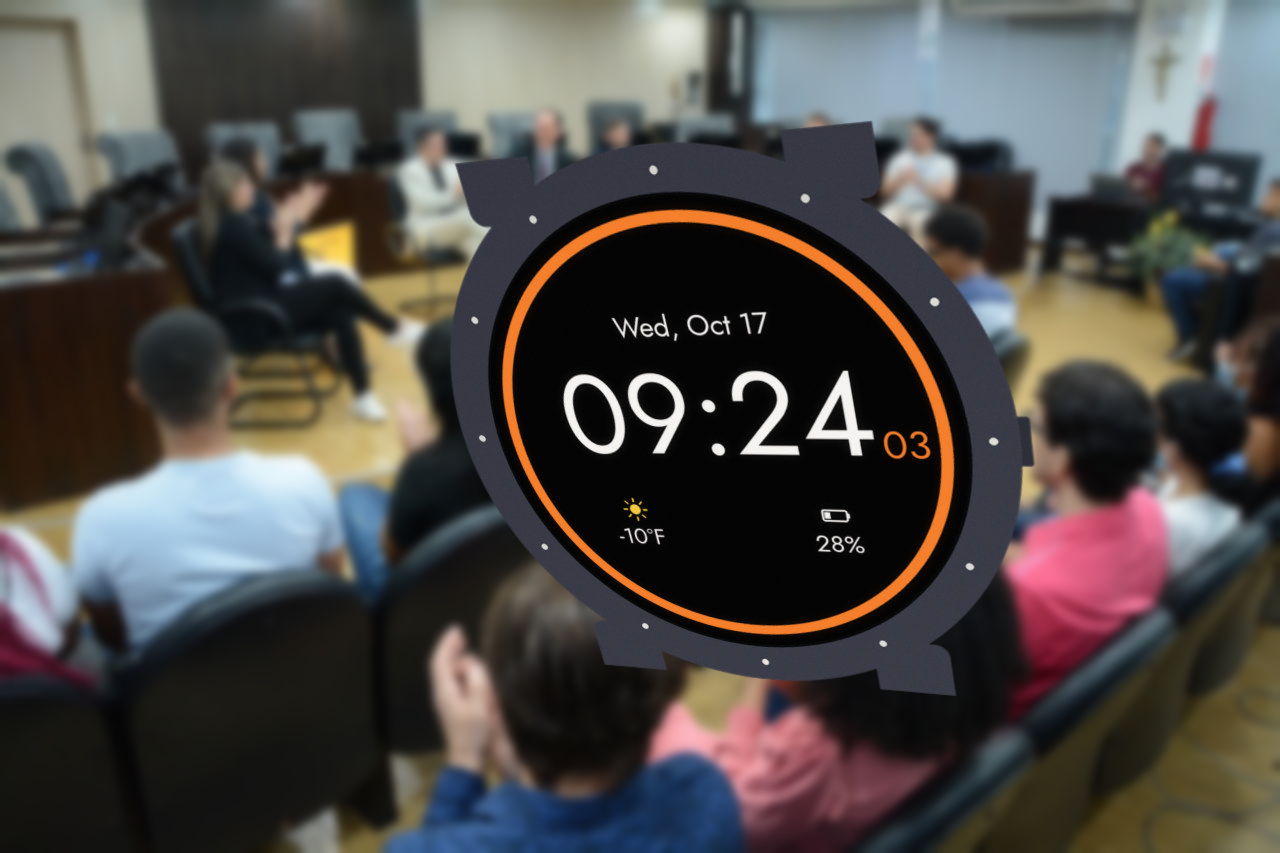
9:24:03
